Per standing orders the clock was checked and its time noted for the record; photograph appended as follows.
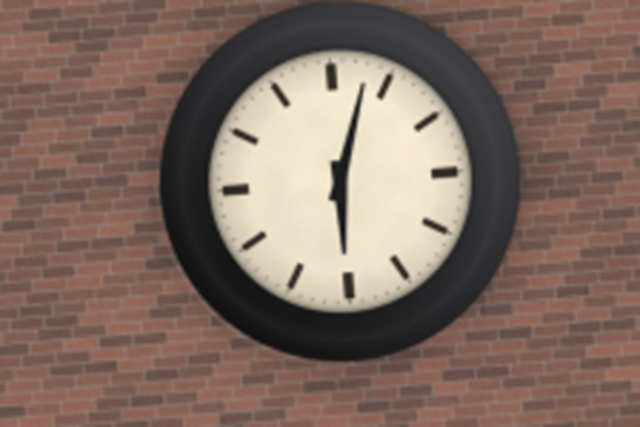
6:03
